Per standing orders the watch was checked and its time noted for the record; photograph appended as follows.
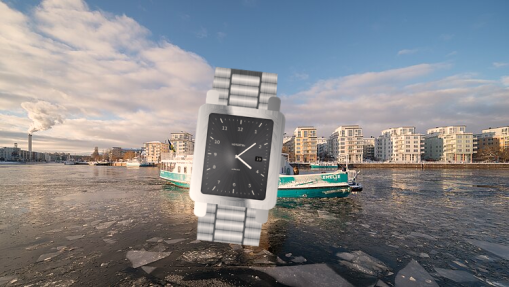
4:08
